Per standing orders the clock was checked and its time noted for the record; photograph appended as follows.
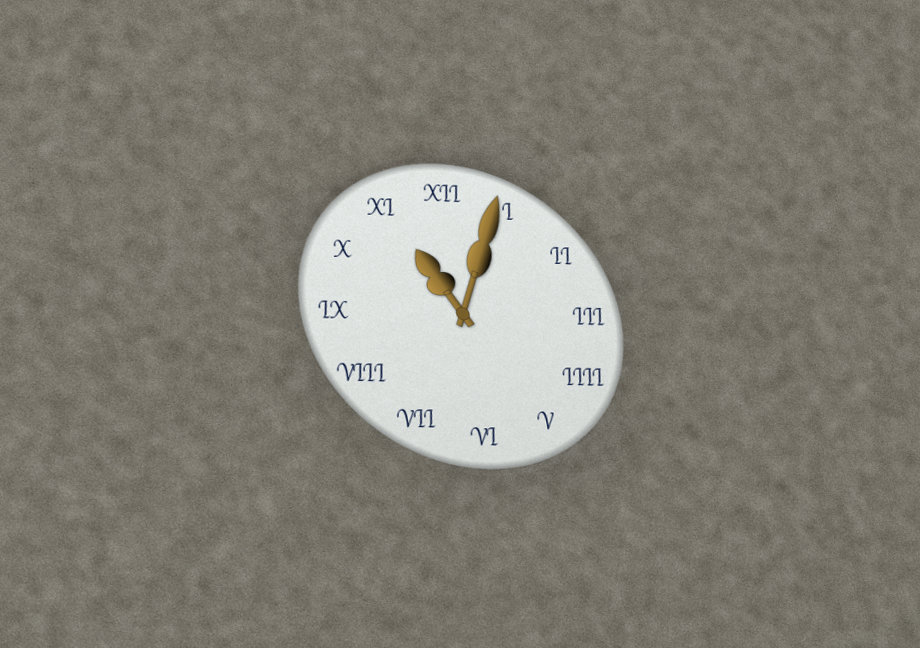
11:04
